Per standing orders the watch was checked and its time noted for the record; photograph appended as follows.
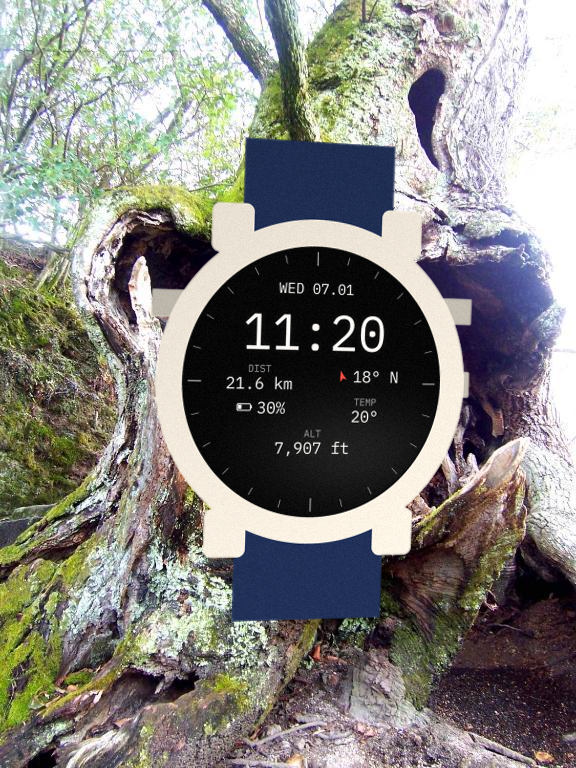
11:20
